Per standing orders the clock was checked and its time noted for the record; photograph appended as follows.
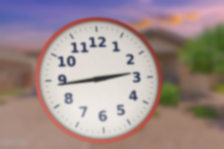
2:44
